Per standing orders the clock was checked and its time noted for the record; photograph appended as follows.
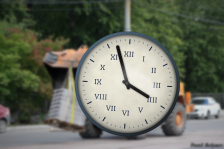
3:57
